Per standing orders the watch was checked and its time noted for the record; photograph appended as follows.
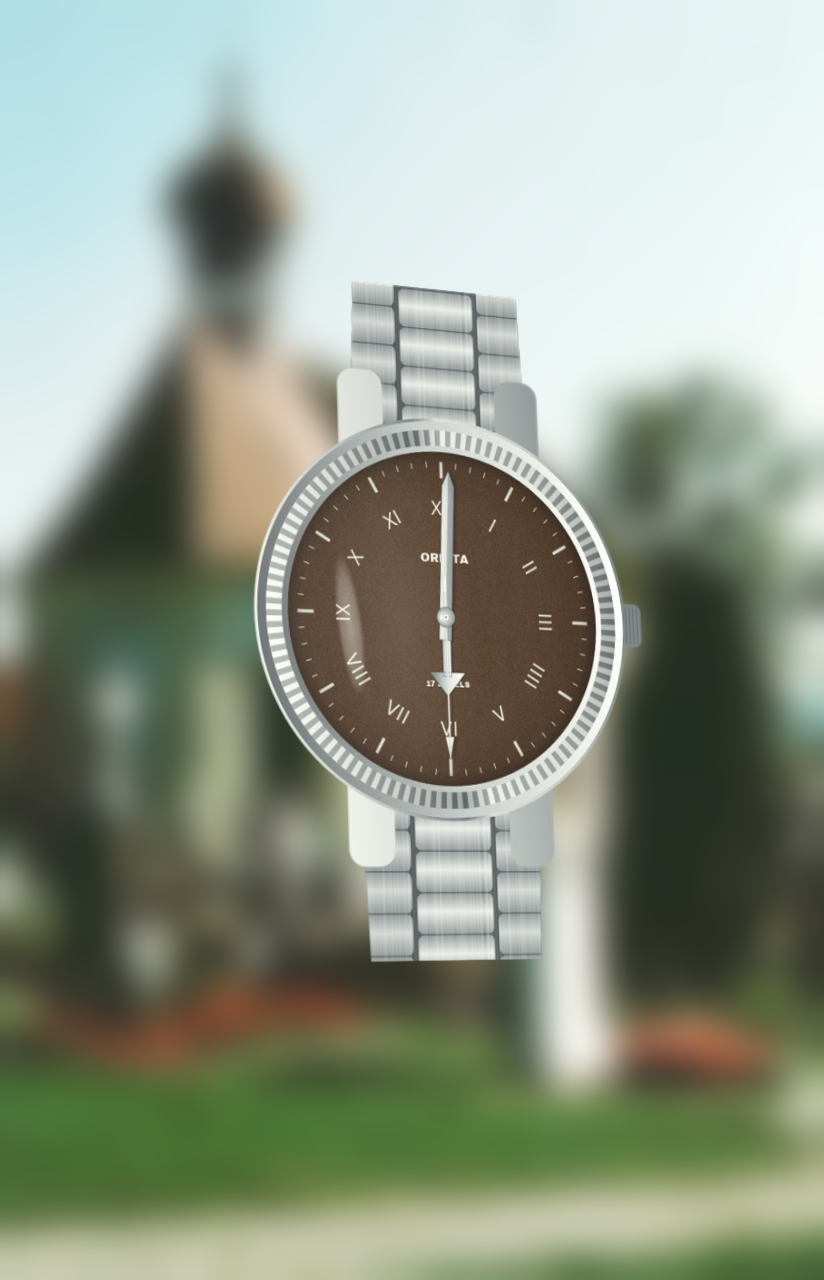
6:00:30
